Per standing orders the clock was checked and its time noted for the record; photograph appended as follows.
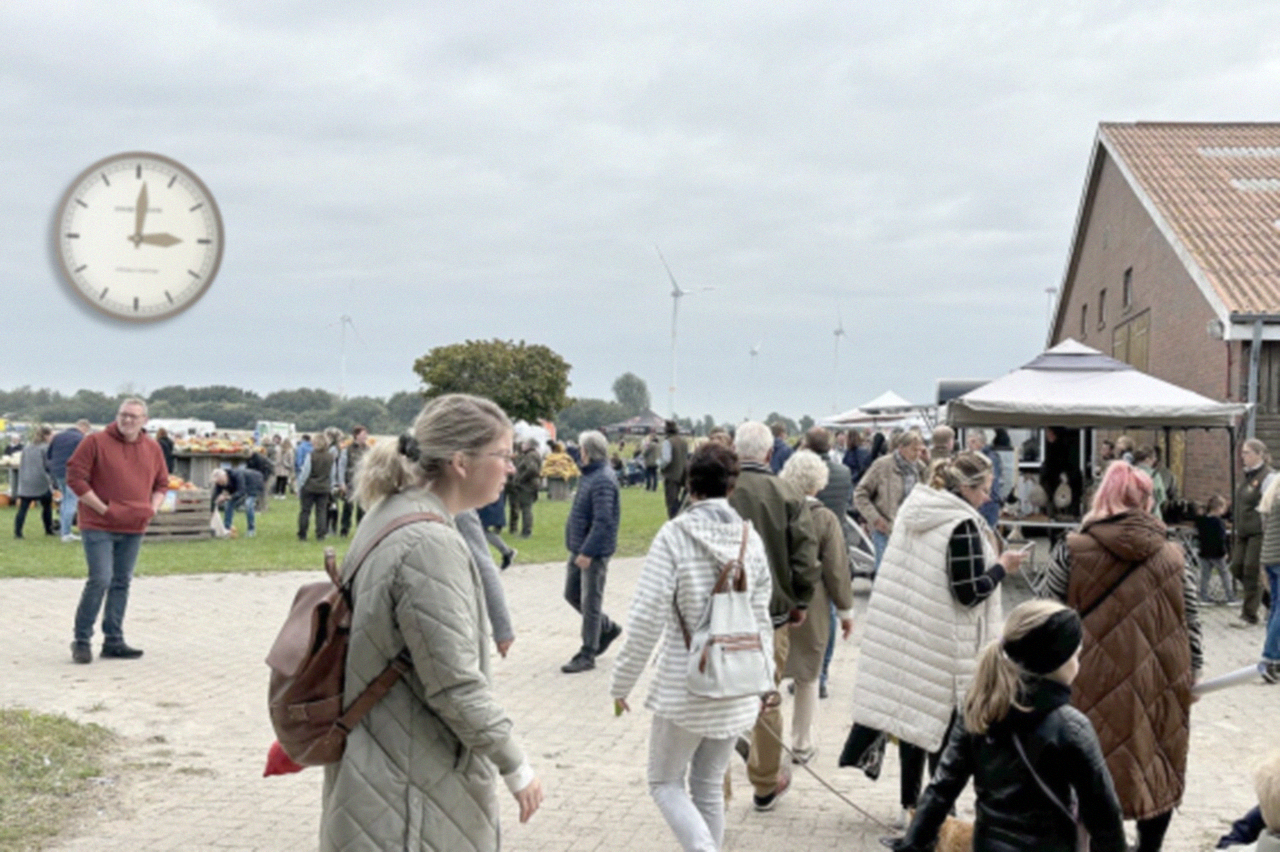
3:01
